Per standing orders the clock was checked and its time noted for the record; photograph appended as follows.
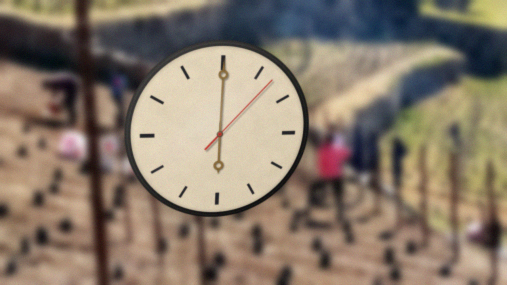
6:00:07
